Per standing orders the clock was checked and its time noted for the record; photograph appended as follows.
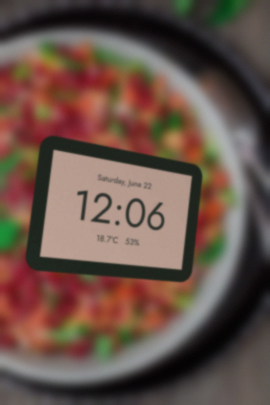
12:06
